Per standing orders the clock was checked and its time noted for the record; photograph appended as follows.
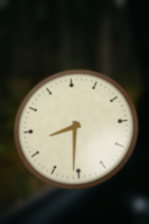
8:31
